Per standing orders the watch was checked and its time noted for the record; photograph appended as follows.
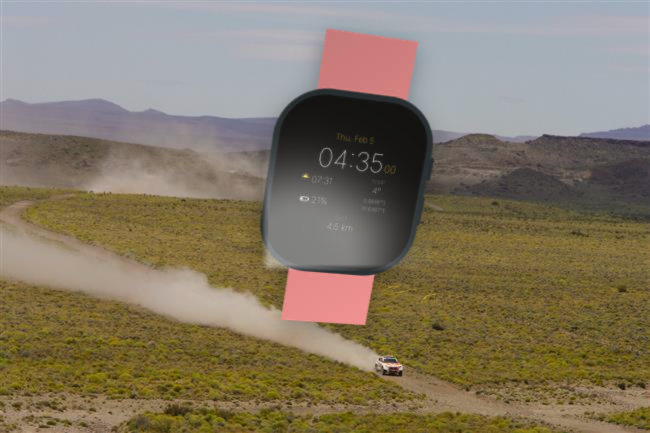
4:35:00
